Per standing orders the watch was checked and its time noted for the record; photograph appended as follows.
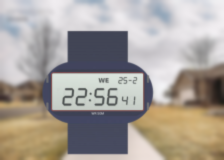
22:56:41
